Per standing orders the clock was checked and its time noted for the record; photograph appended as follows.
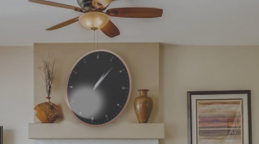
1:07
